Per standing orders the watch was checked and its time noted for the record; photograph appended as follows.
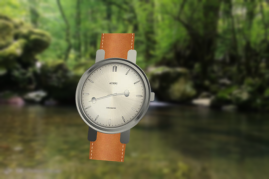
2:42
